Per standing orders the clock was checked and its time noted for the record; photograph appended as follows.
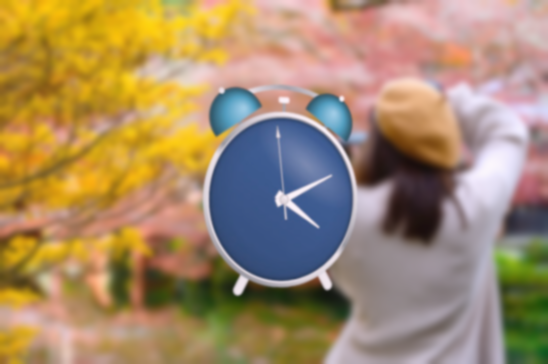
4:10:59
